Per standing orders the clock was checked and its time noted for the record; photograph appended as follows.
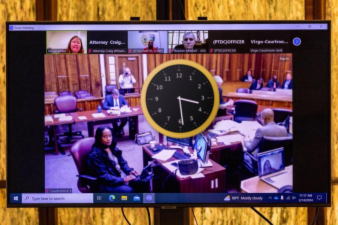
3:29
